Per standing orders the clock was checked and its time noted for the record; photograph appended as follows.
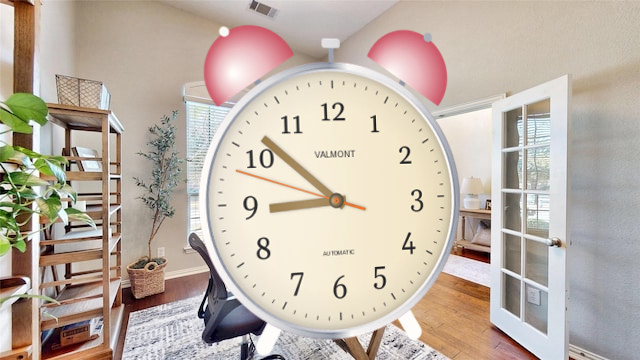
8:51:48
